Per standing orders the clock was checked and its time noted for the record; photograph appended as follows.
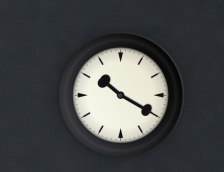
10:20
